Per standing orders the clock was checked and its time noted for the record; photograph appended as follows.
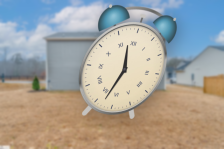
11:33
